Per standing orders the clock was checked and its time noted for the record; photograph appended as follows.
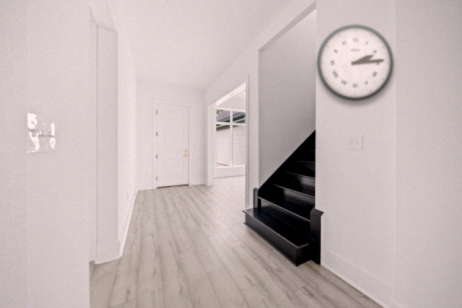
2:14
